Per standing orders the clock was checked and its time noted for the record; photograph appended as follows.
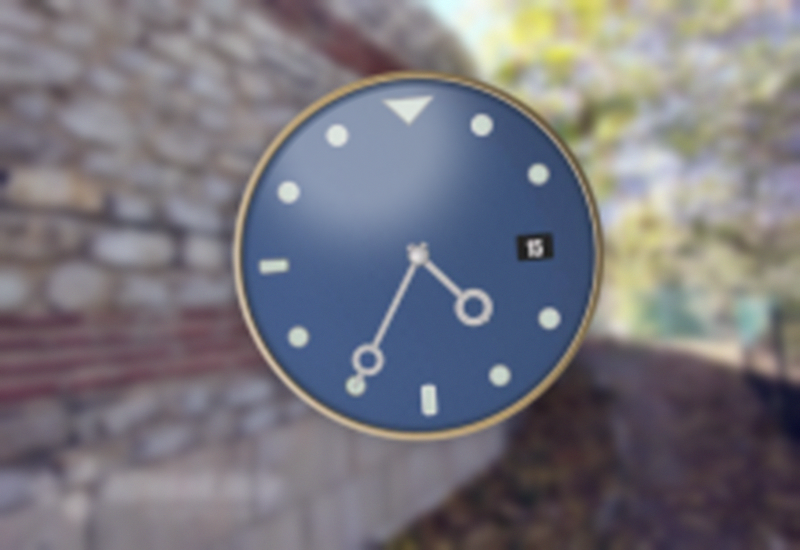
4:35
